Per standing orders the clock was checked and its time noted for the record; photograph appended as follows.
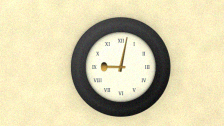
9:02
